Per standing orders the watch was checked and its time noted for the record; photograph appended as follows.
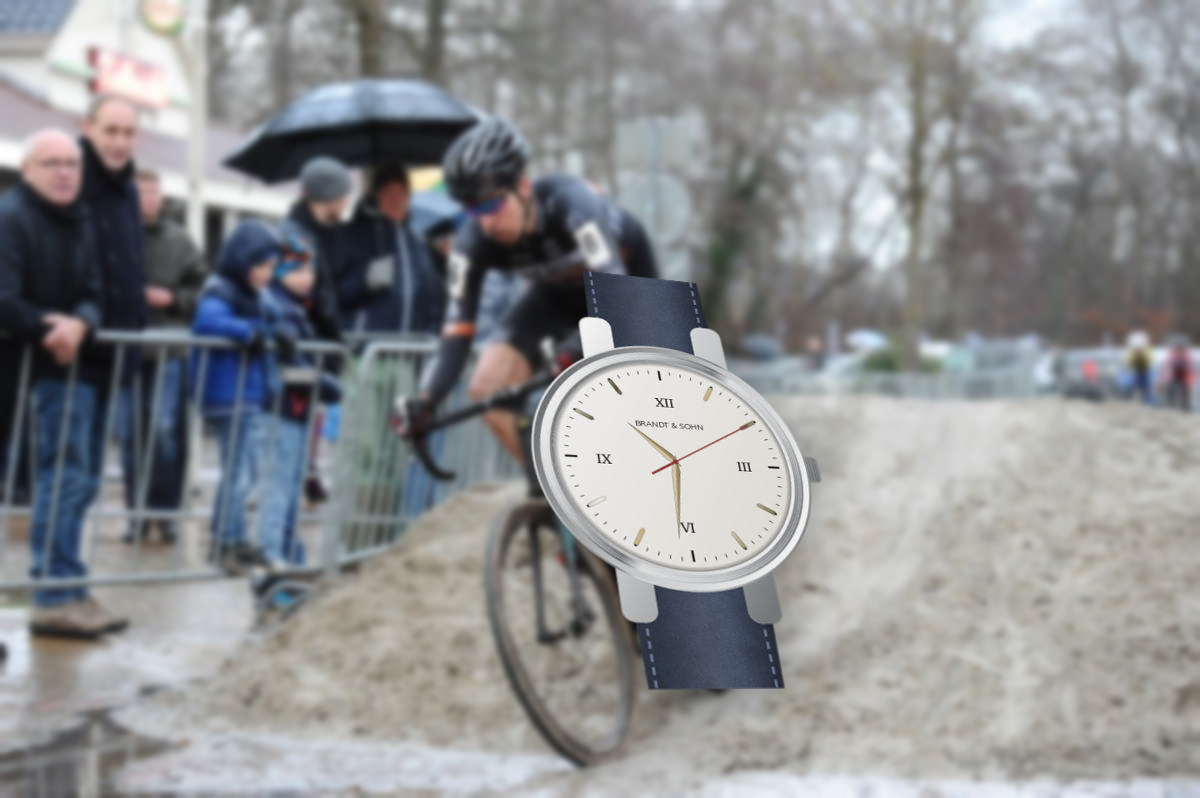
10:31:10
